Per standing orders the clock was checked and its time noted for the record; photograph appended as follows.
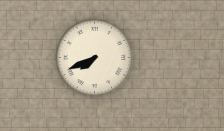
7:41
